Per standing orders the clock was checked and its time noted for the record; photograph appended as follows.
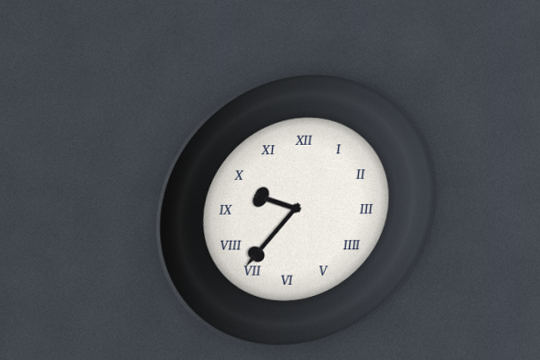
9:36
